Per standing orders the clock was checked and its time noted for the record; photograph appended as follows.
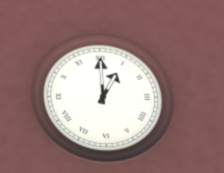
1:00
